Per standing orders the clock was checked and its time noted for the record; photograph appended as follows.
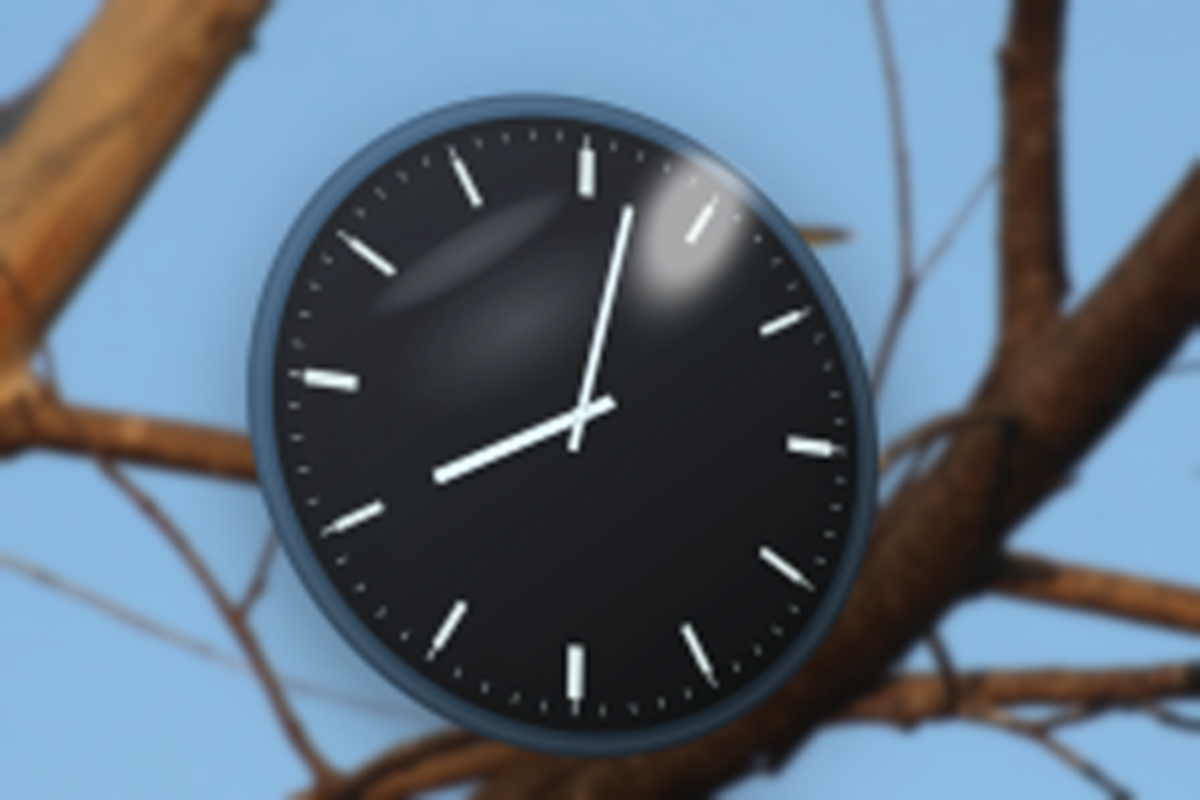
8:02
